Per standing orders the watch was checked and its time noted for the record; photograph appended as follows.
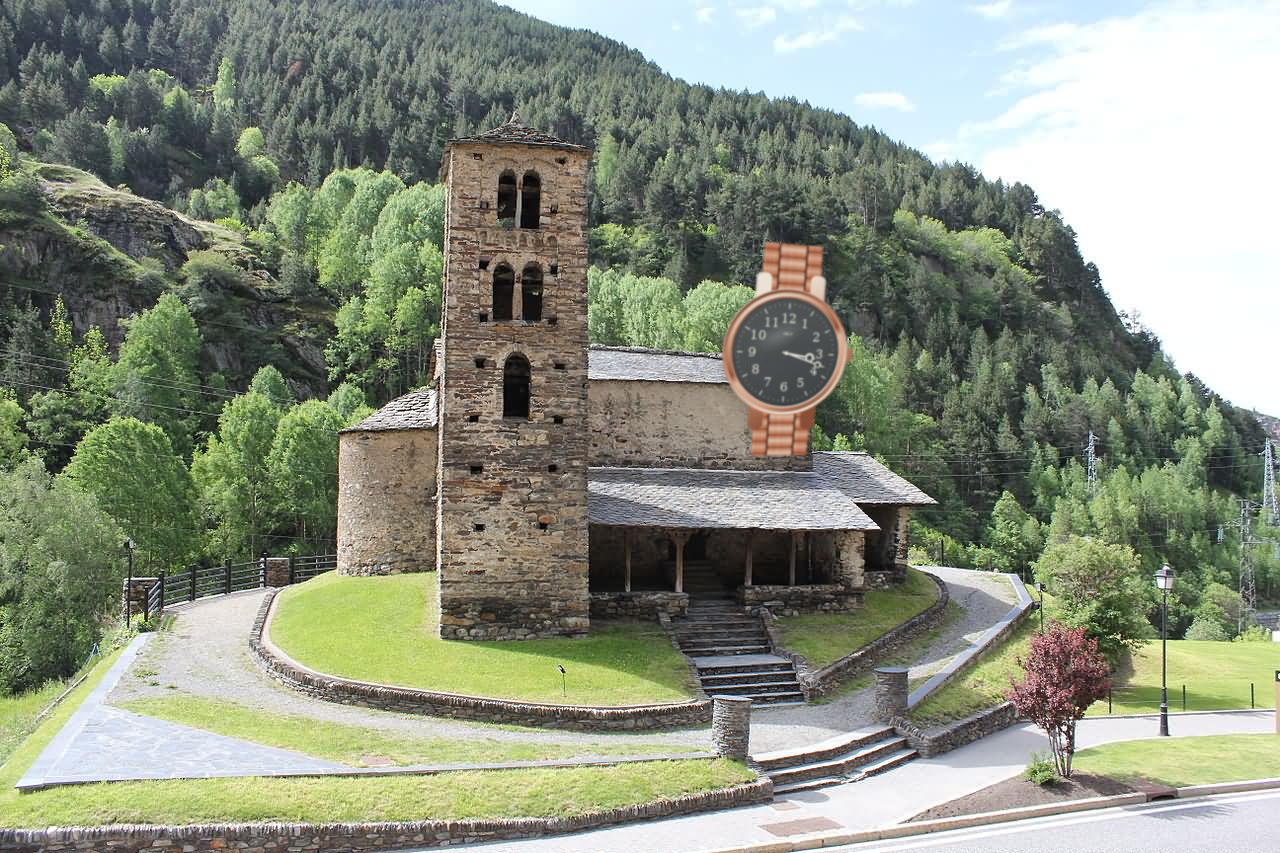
3:18
